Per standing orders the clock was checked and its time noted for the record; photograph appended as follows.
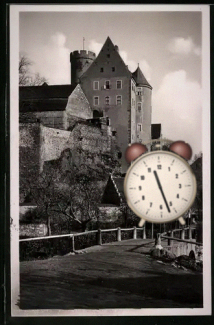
11:27
